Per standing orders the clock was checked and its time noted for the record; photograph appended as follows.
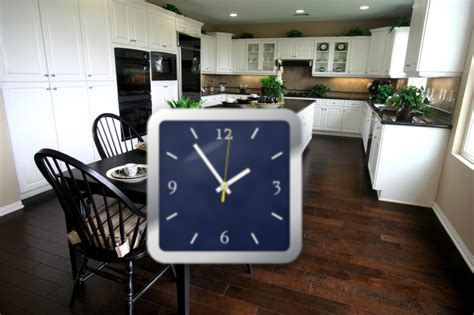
1:54:01
